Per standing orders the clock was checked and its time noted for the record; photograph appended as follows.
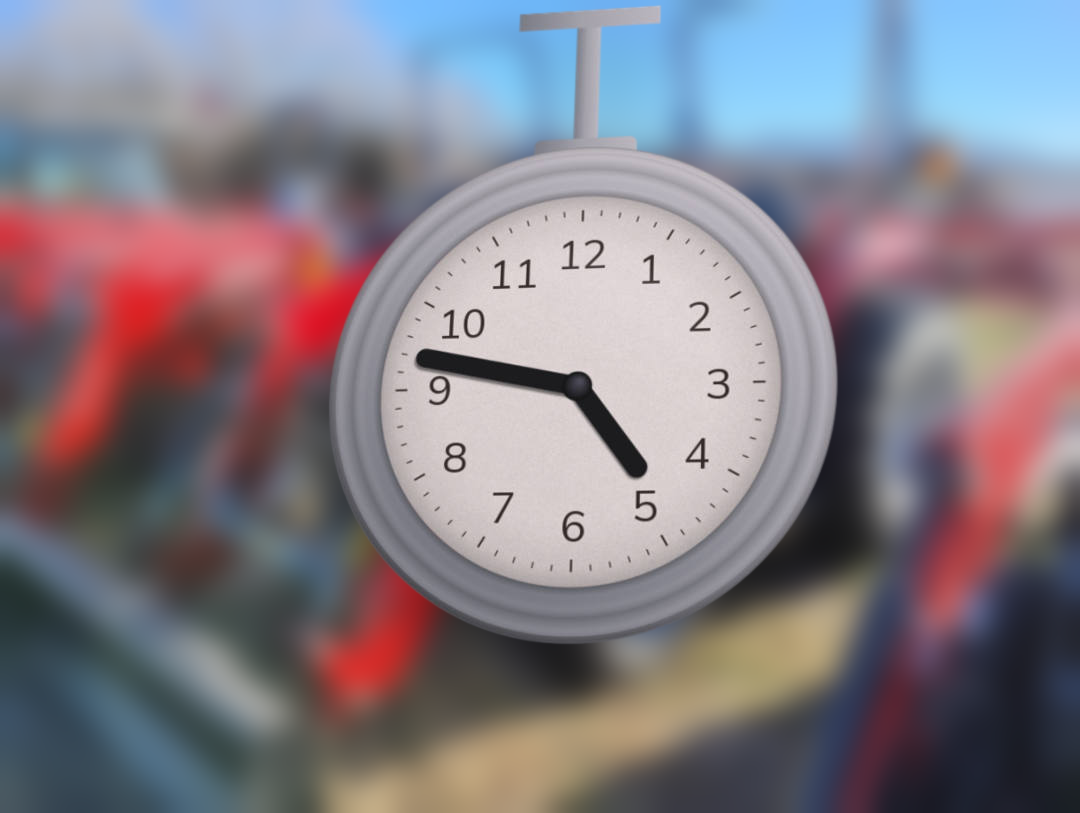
4:47
